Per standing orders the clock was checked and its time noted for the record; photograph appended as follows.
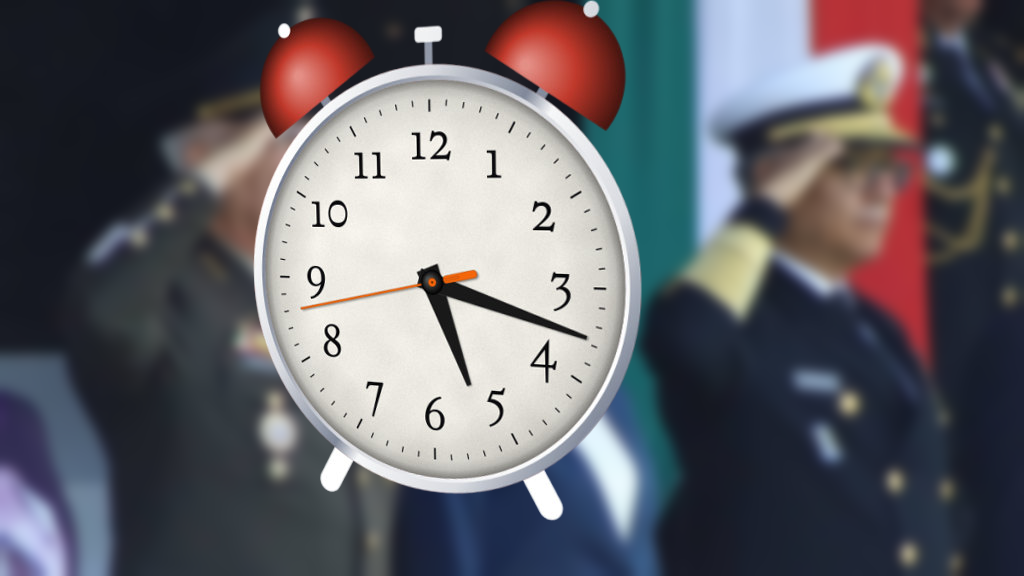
5:17:43
